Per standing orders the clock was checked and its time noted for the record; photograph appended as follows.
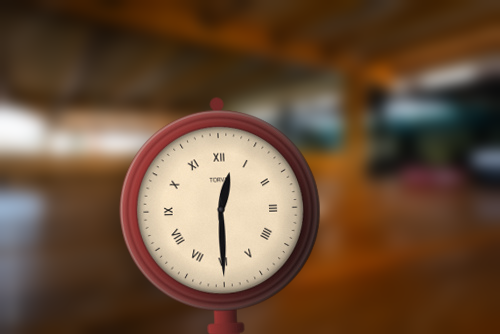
12:30
